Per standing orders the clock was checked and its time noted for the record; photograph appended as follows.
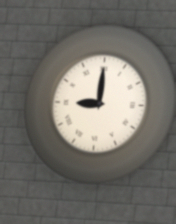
9:00
